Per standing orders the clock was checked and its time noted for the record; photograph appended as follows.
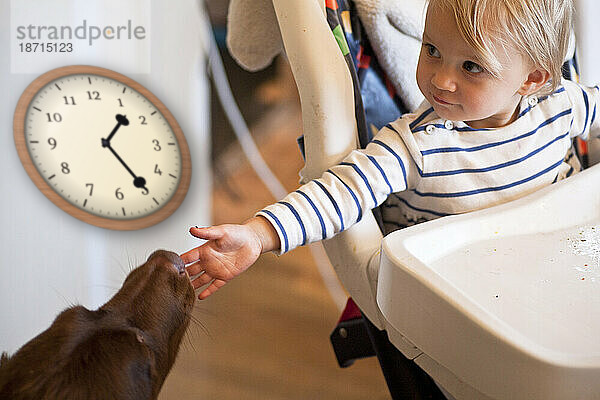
1:25
